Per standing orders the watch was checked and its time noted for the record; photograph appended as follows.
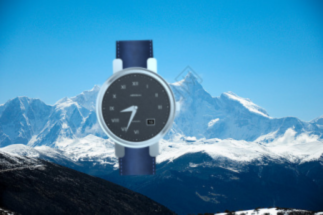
8:34
